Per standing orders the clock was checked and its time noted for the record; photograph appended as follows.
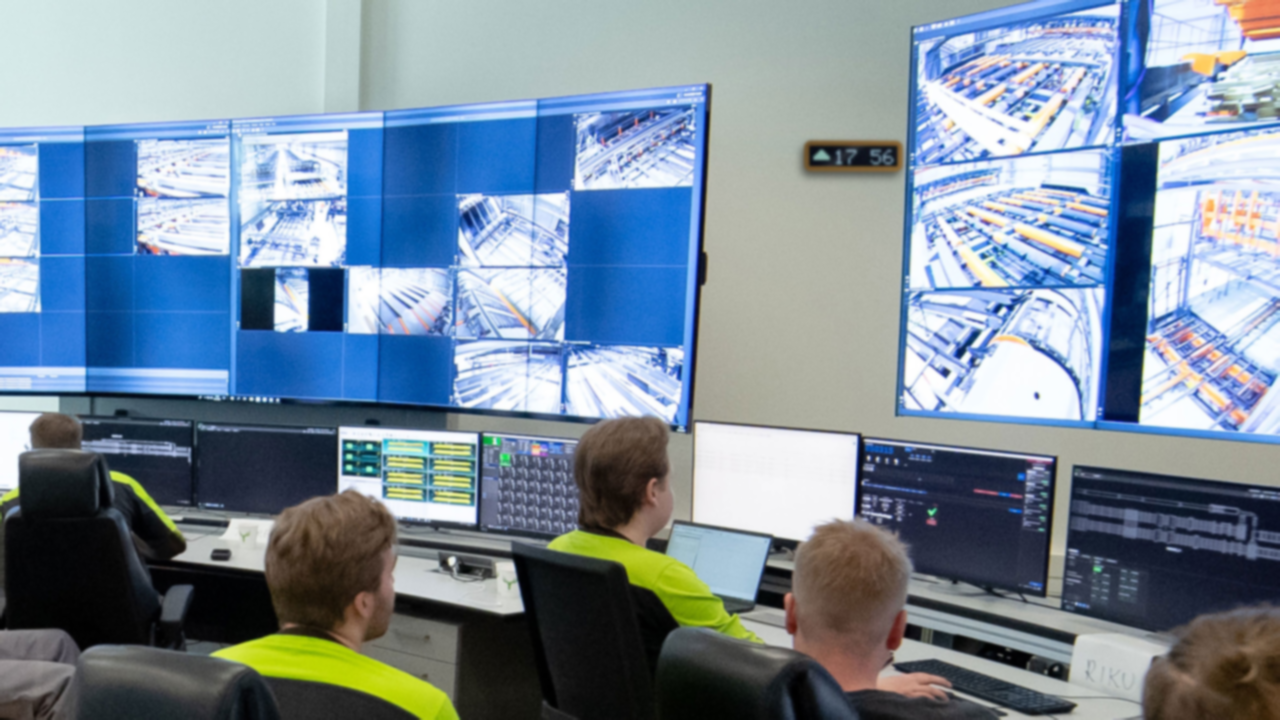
17:56
